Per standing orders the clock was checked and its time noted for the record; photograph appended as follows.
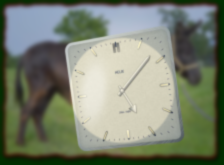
5:08
